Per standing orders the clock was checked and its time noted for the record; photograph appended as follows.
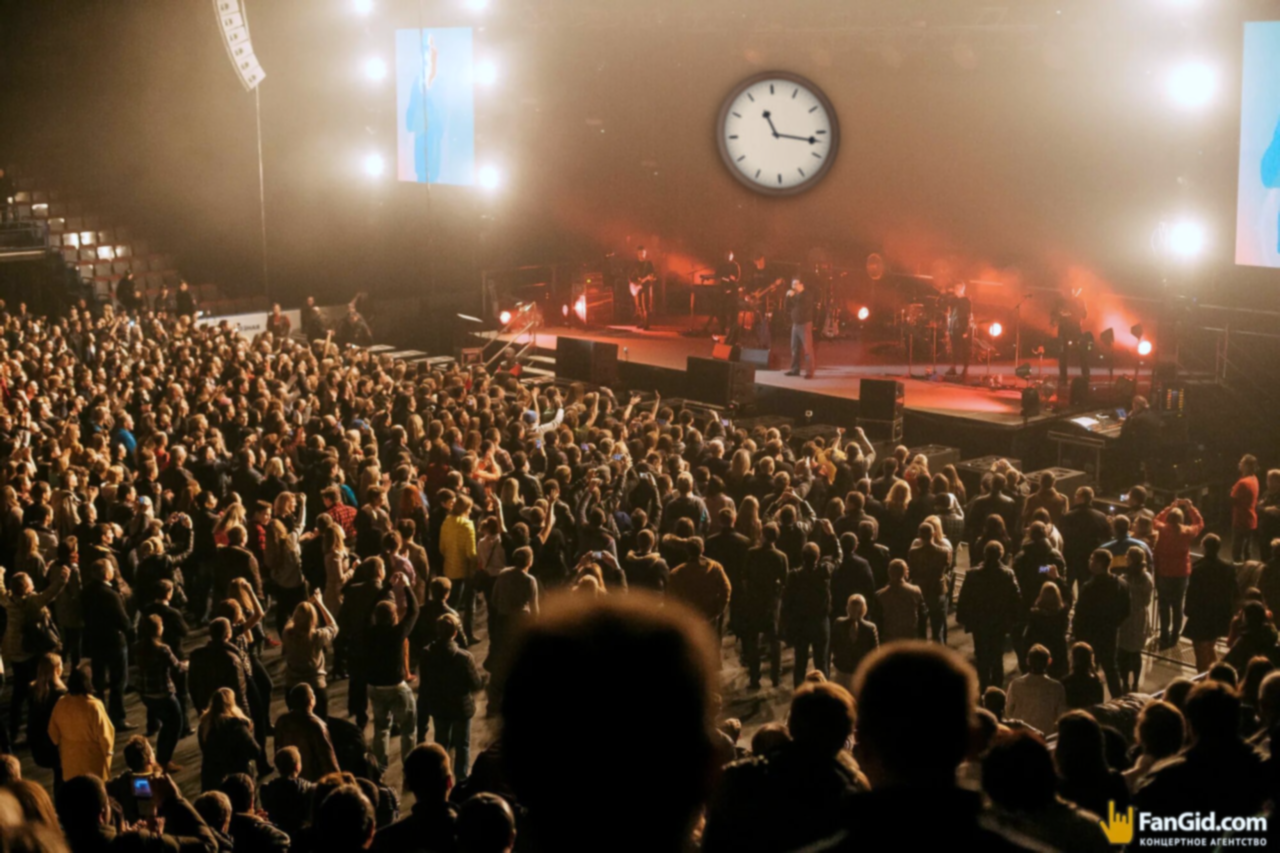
11:17
